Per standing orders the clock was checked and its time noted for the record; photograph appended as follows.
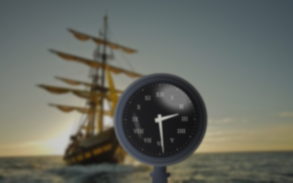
2:29
